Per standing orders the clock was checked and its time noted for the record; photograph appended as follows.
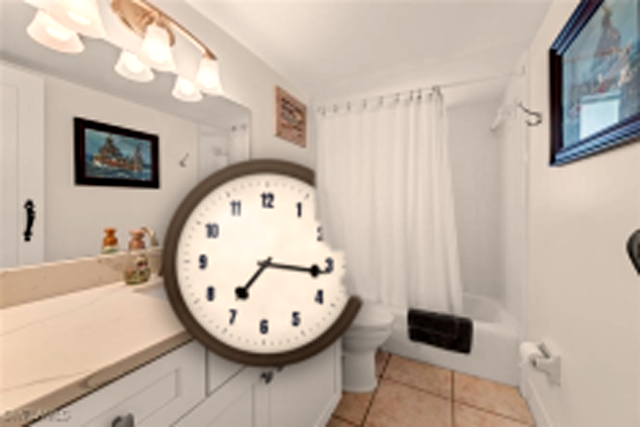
7:16
